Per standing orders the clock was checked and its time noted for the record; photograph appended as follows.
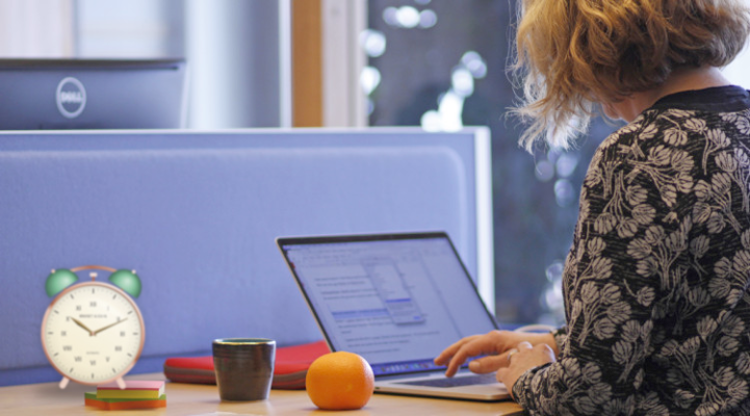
10:11
